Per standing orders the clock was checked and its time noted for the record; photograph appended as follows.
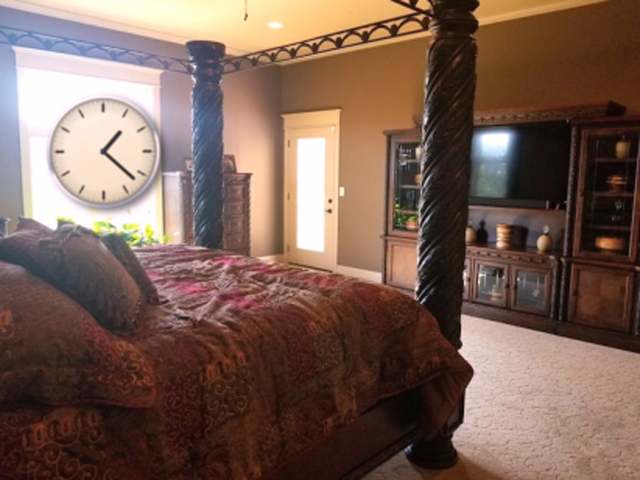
1:22
